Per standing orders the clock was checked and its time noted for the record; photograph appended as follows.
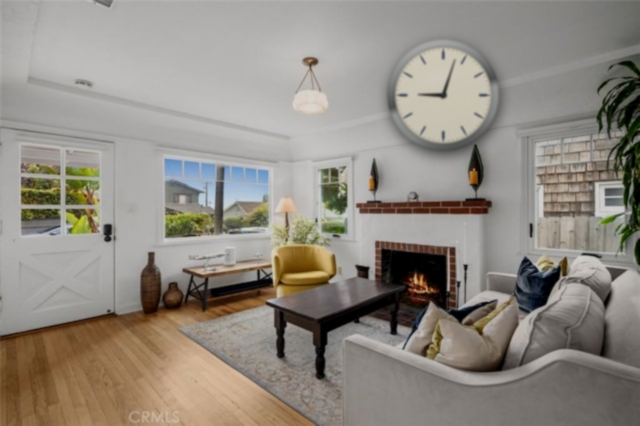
9:03
